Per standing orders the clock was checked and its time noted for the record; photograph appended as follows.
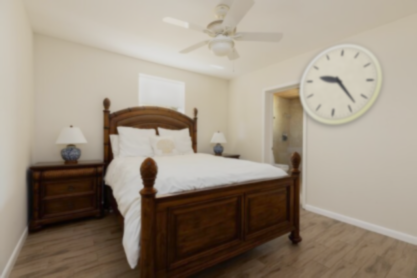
9:23
